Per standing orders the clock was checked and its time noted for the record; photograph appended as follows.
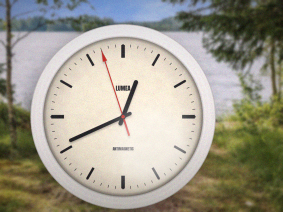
12:40:57
